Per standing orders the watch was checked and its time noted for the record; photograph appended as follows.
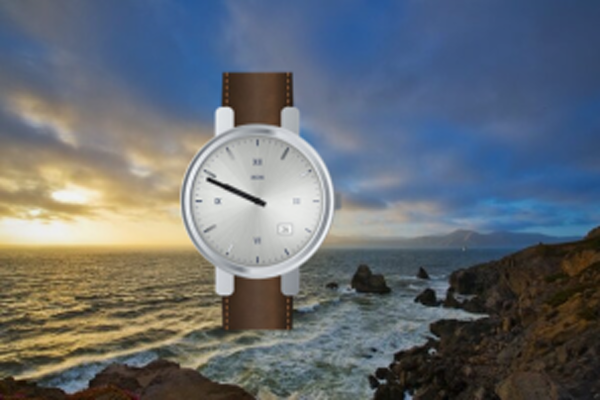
9:49
